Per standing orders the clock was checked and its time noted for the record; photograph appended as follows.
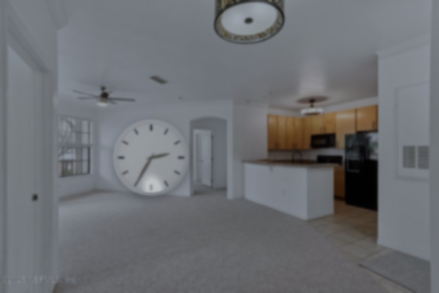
2:35
